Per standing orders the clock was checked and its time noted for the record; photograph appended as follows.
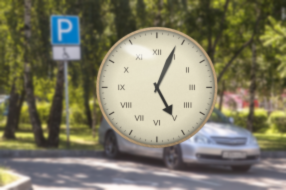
5:04
